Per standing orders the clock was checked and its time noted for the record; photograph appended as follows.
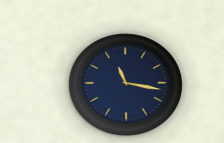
11:17
